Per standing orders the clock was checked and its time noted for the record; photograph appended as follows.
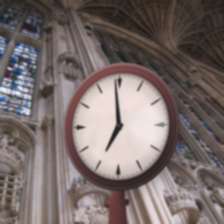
6:59
